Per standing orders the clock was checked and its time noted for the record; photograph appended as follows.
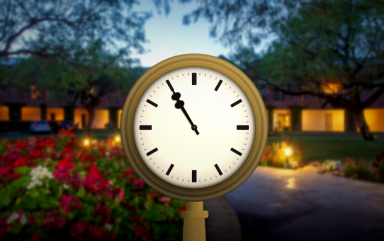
10:55
